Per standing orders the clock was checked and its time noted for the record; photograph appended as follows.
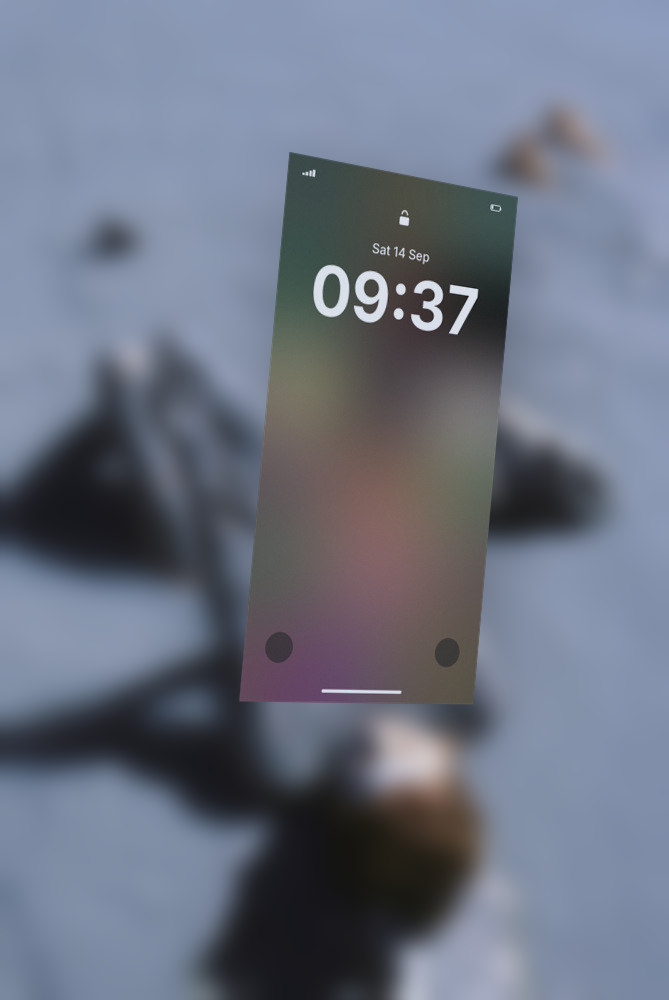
9:37
